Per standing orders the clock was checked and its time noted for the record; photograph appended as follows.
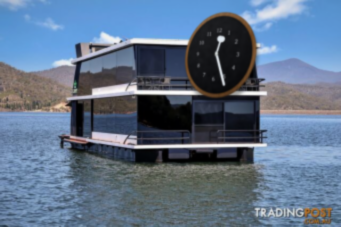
12:26
